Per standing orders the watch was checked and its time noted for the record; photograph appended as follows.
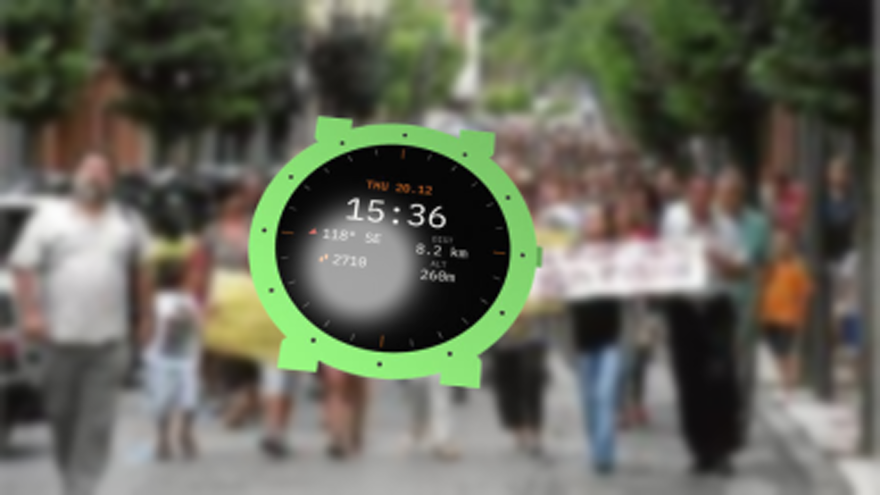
15:36
